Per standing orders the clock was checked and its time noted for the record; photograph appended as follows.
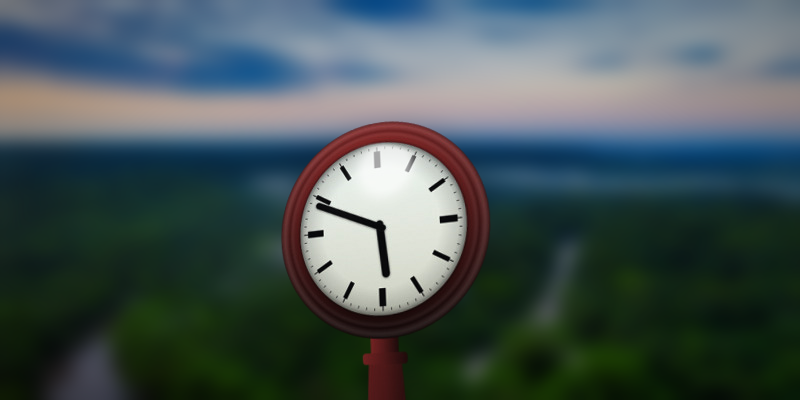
5:49
